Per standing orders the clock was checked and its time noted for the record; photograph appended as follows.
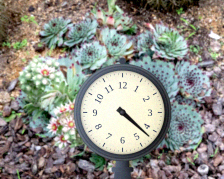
4:22
